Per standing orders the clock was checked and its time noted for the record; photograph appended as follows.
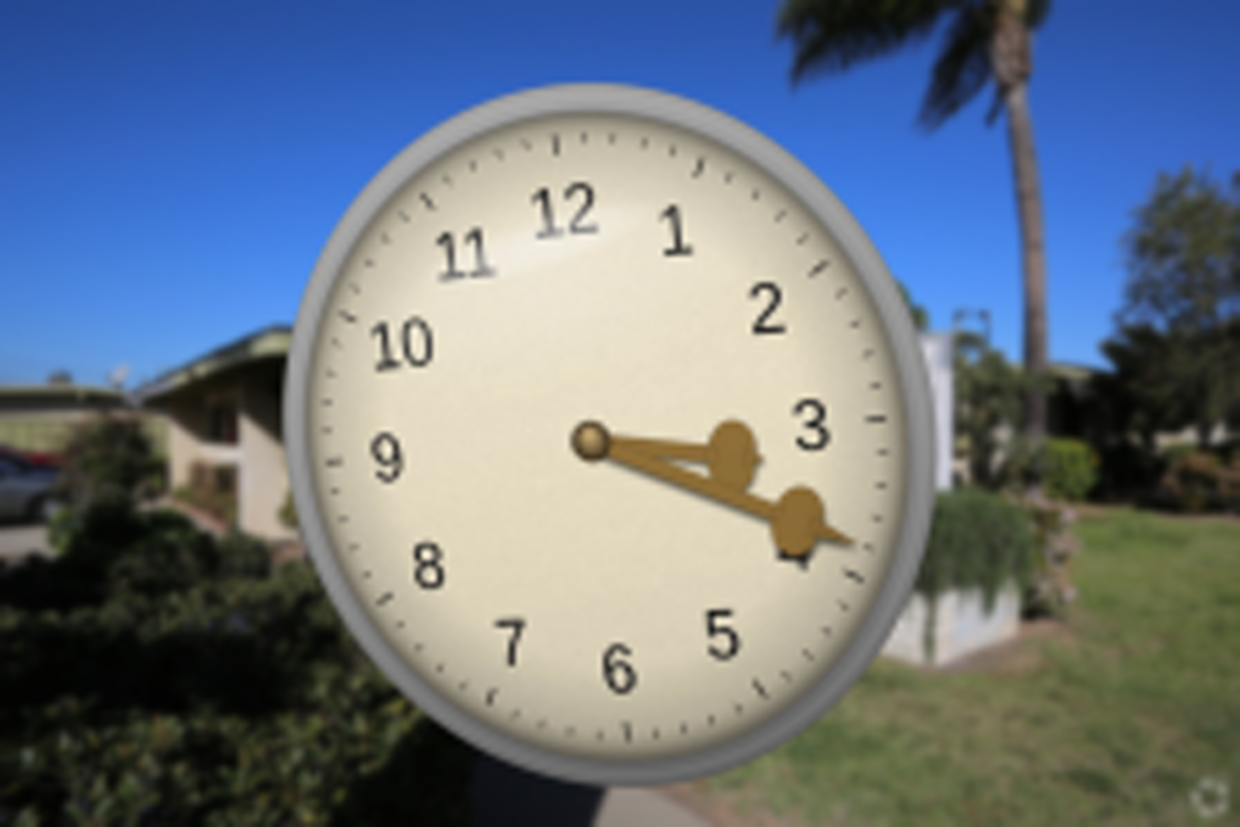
3:19
